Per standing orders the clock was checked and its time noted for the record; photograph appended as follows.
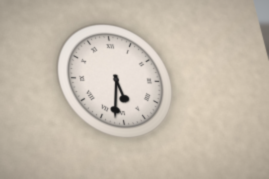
5:32
